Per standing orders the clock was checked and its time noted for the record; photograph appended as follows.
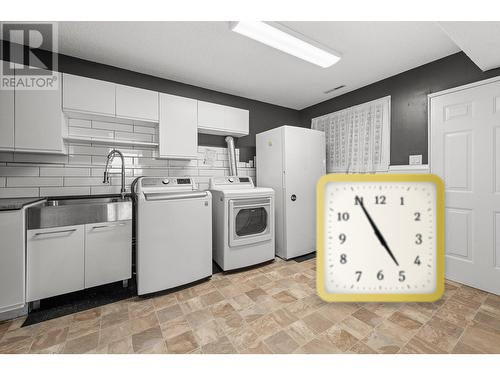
4:55
